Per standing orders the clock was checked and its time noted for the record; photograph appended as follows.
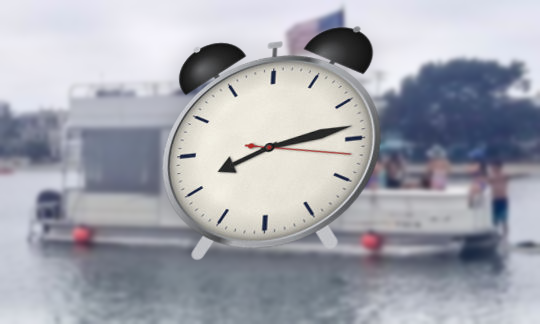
8:13:17
